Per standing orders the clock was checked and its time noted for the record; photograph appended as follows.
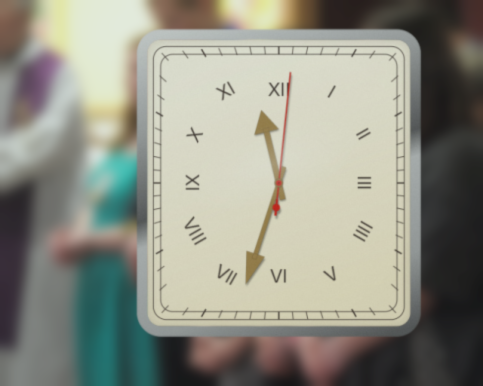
11:33:01
